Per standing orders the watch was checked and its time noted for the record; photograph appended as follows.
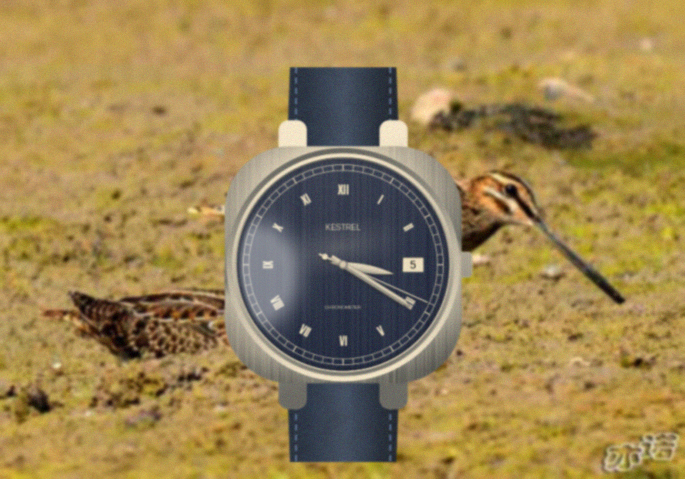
3:20:19
